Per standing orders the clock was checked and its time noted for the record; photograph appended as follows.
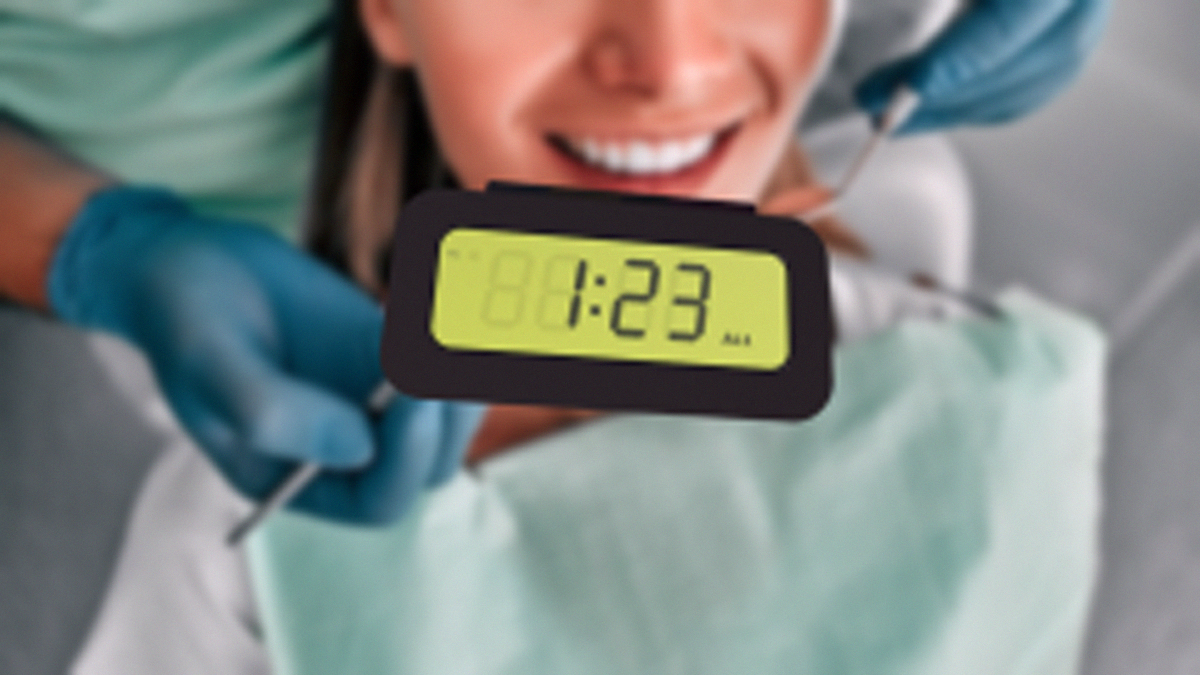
1:23
